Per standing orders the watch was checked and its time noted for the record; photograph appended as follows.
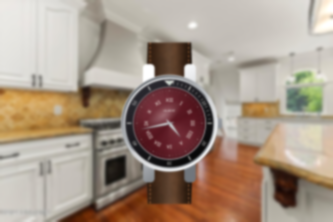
4:43
